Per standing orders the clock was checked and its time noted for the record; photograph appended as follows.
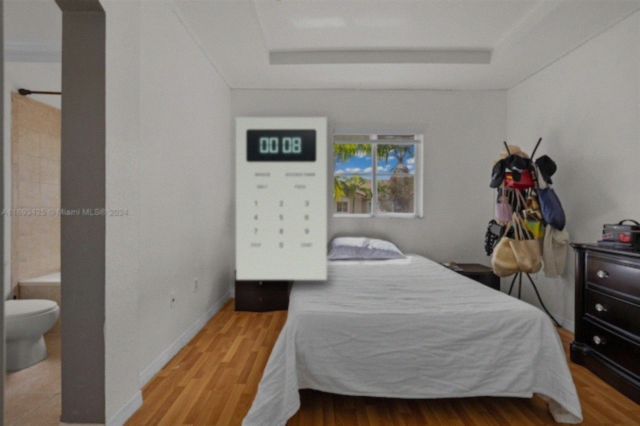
0:08
